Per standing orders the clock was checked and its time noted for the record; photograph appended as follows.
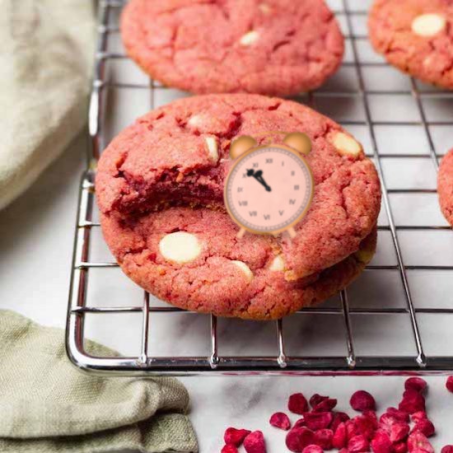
10:52
